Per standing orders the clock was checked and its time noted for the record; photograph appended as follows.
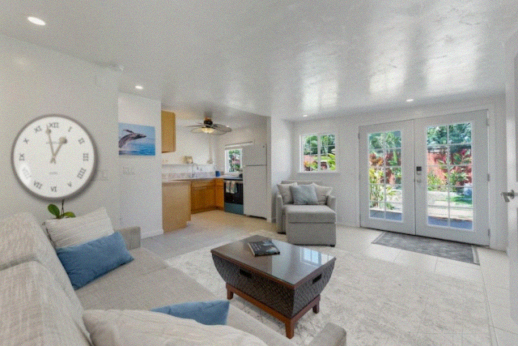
12:58
